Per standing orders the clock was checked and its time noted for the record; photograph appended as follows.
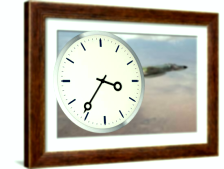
3:36
